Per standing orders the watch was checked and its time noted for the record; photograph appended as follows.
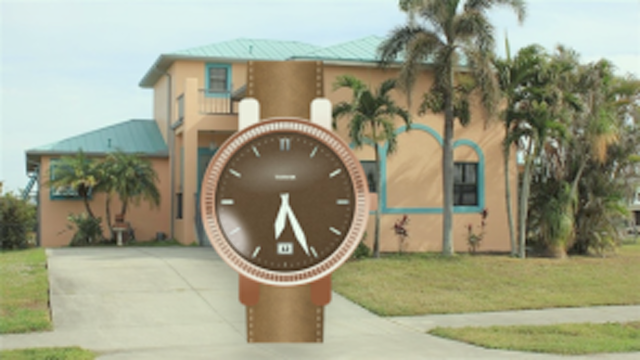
6:26
